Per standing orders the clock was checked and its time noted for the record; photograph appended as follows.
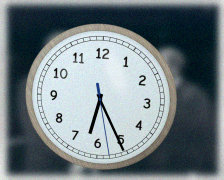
6:25:28
